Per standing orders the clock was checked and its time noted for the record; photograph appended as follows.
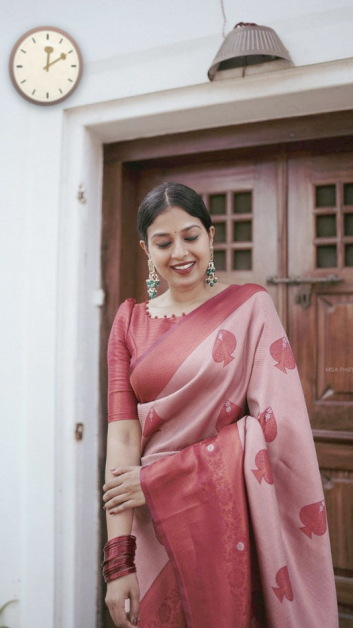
12:10
